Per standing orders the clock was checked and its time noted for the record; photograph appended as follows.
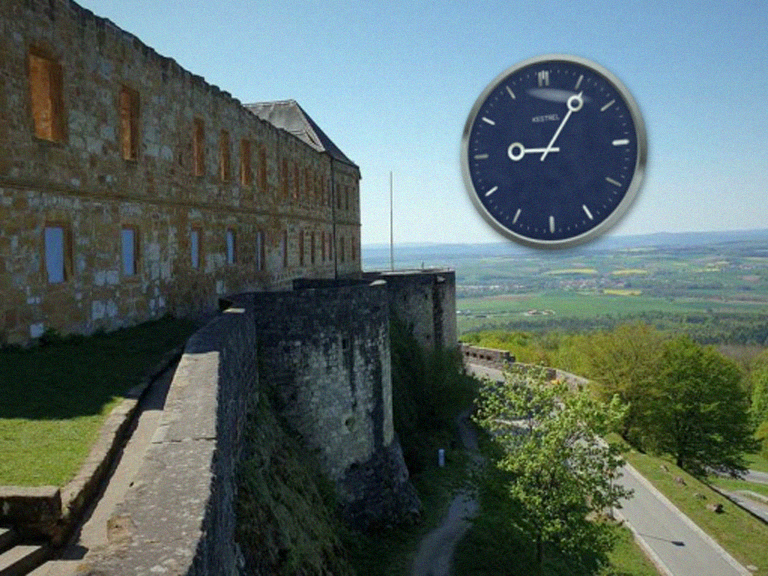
9:06
